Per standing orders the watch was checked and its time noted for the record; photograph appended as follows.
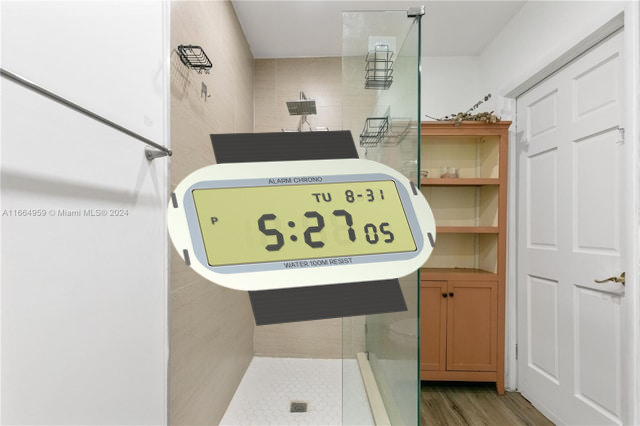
5:27:05
